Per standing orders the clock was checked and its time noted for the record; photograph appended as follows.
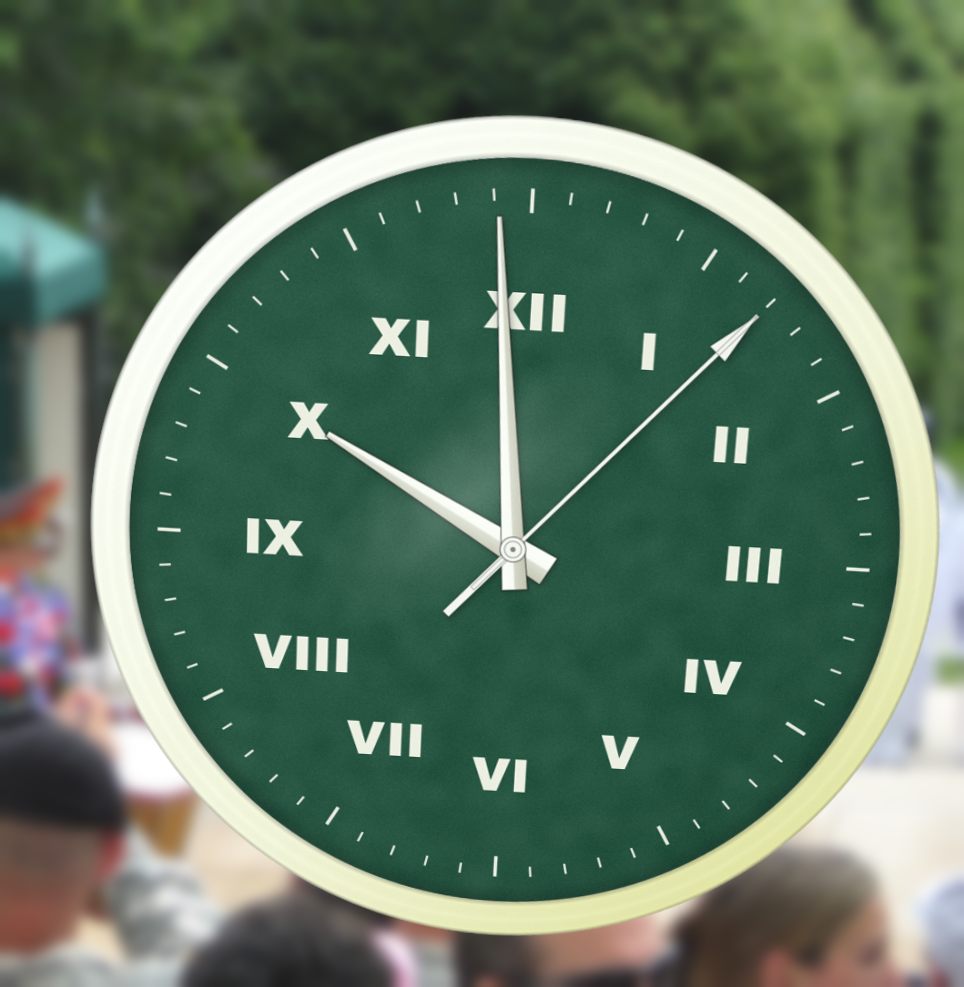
9:59:07
